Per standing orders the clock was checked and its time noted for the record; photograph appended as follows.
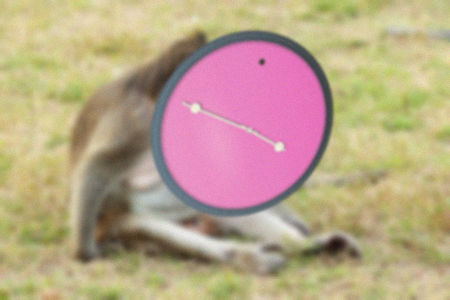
3:48
